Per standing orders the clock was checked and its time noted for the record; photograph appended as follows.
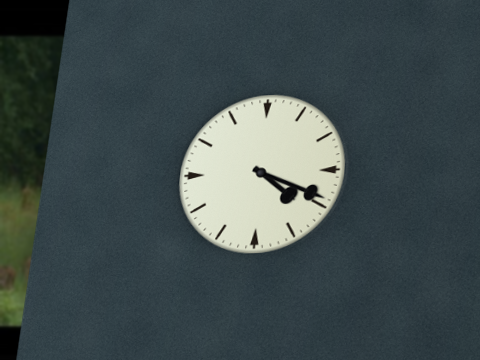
4:19
